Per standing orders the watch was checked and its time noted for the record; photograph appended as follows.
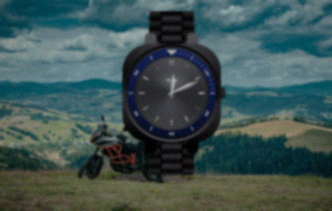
12:11
